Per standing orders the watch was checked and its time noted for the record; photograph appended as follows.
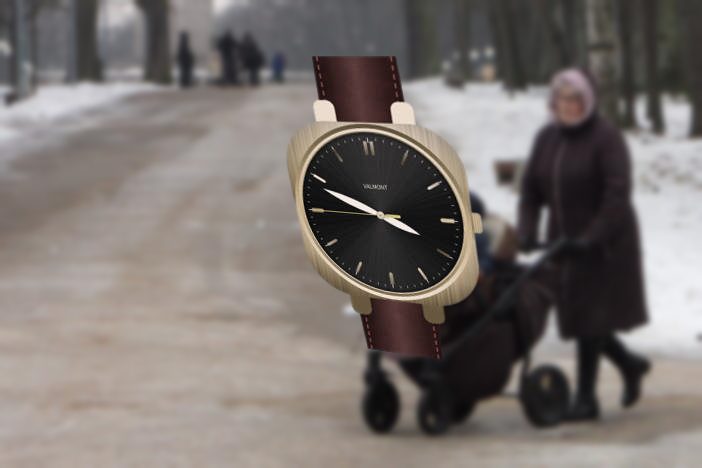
3:48:45
